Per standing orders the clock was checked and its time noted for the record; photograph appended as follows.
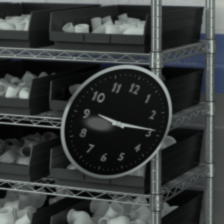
9:14
